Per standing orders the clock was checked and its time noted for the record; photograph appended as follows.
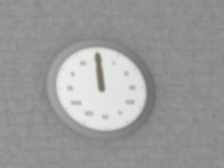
12:00
